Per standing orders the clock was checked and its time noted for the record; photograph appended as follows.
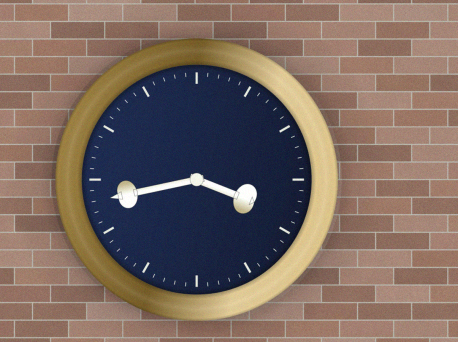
3:43
